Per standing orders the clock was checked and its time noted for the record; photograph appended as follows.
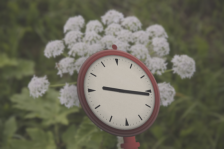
9:16
